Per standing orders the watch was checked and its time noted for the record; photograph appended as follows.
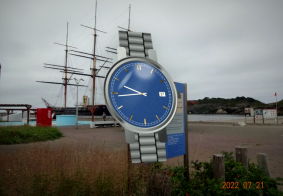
9:44
